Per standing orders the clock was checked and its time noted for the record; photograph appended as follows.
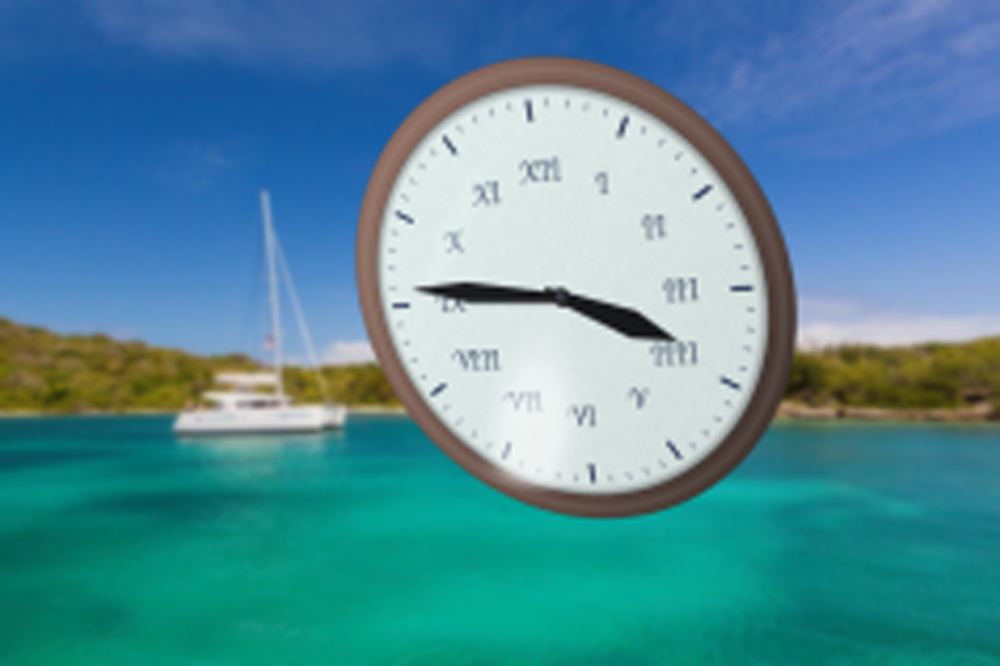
3:46
